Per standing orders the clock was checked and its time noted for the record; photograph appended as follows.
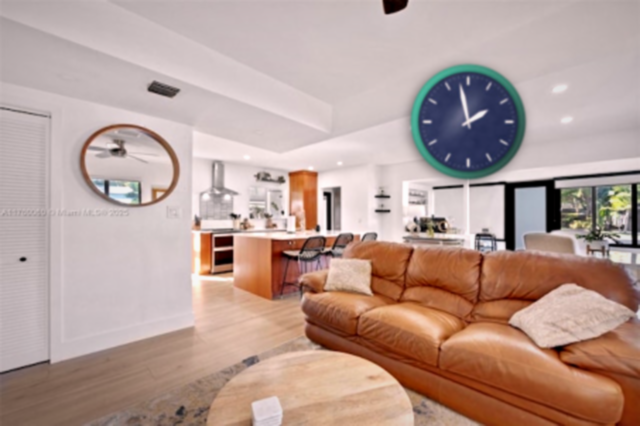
1:58
